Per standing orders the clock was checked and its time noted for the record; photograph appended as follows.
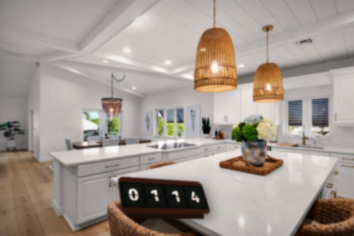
1:14
